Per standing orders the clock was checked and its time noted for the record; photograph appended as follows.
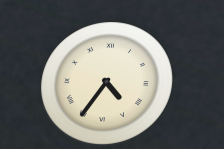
4:35
